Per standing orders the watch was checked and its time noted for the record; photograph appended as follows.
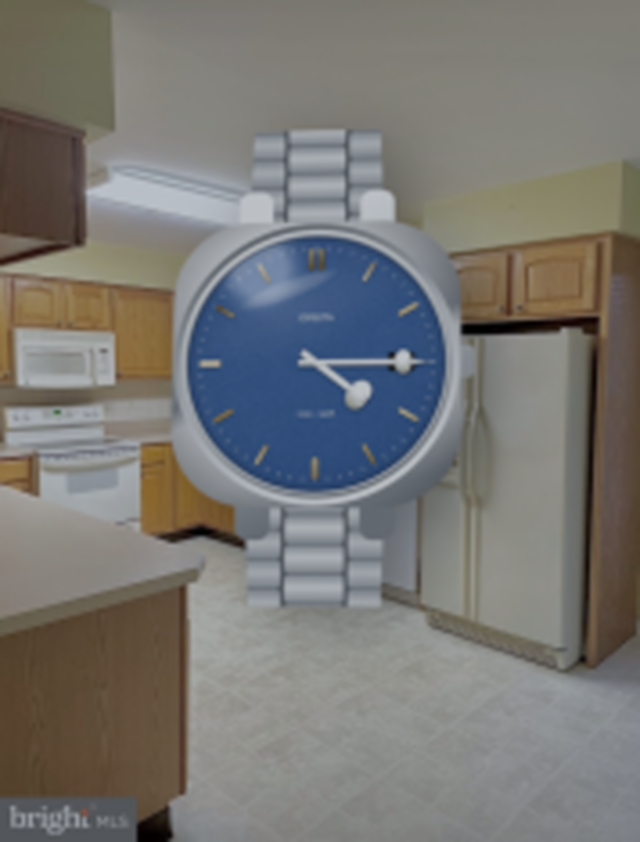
4:15
